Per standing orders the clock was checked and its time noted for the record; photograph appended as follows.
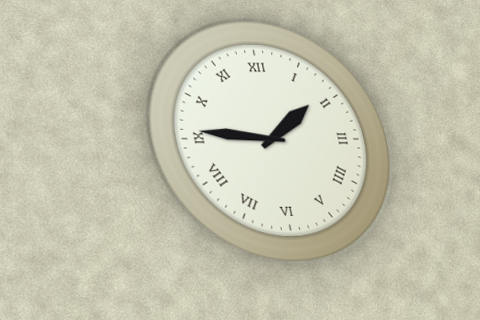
1:46
